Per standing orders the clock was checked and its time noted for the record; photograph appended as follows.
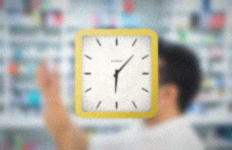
6:07
